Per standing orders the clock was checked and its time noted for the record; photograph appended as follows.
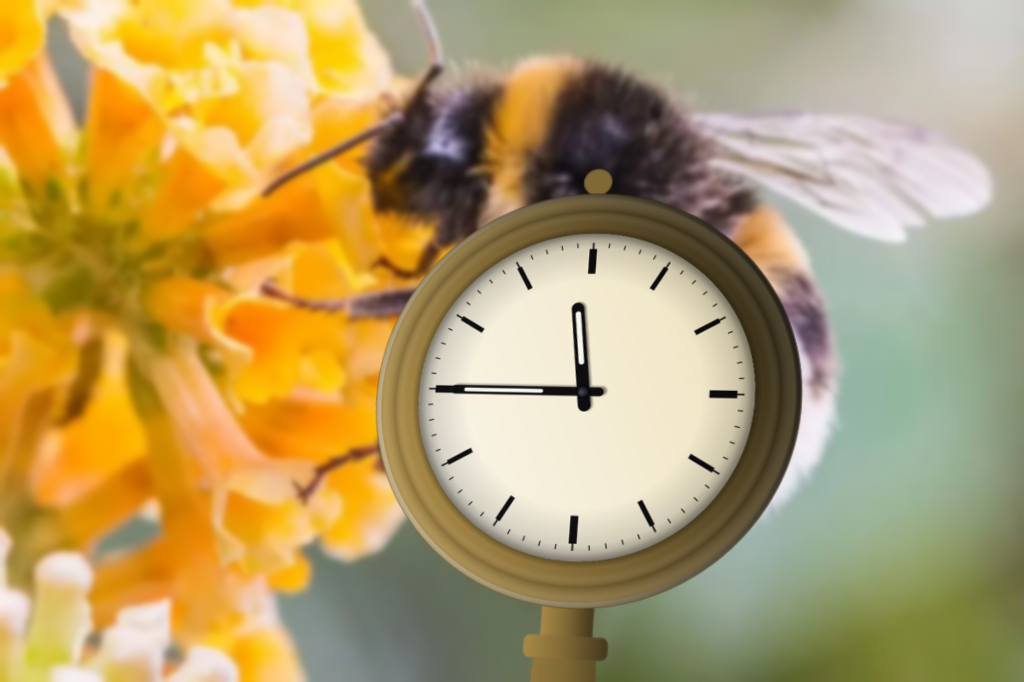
11:45
